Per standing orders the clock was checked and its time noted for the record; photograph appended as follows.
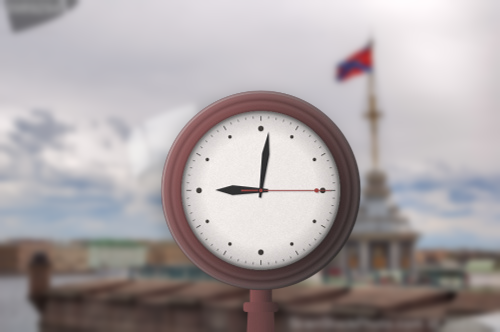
9:01:15
